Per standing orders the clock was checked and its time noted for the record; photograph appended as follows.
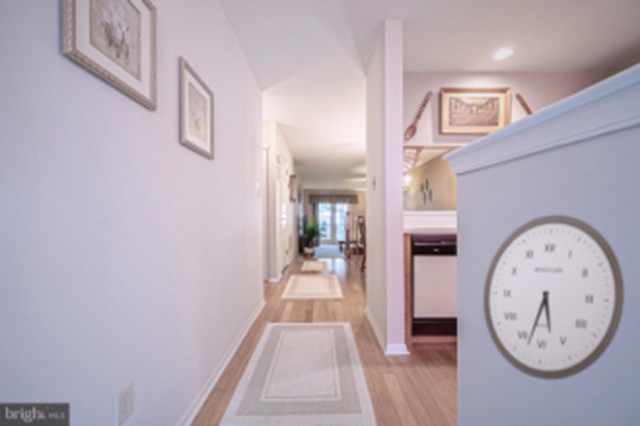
5:33
